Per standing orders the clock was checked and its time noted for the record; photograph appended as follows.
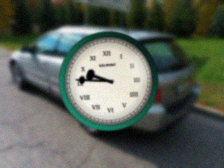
9:46
